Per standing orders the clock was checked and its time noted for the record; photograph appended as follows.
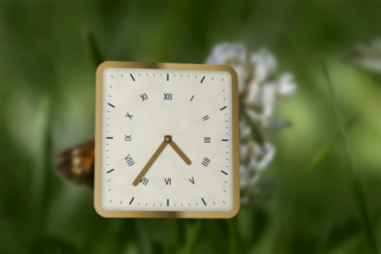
4:36
